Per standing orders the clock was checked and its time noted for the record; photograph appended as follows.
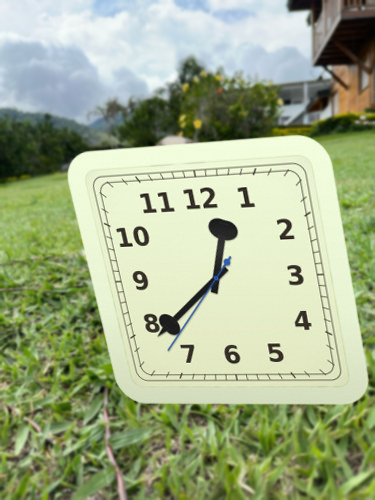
12:38:37
